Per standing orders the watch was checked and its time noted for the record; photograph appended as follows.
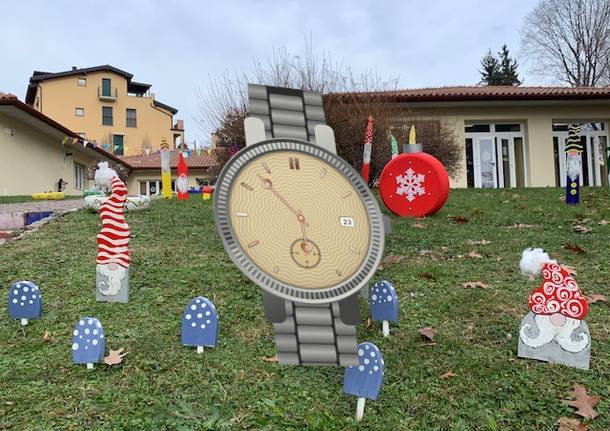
5:53
